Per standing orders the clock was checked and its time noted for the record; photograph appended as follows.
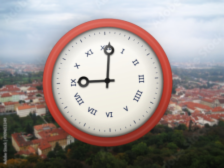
9:01
